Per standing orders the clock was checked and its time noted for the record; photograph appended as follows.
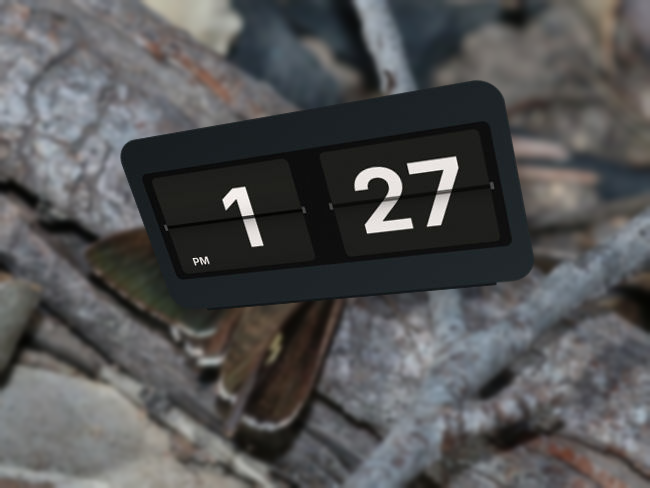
1:27
